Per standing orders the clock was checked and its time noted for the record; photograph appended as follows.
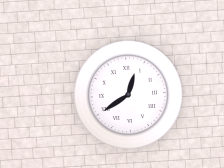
12:40
